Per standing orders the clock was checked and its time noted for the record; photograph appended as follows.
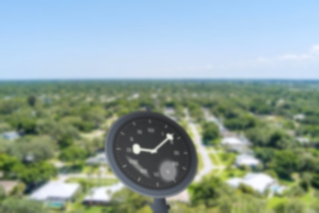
9:08
